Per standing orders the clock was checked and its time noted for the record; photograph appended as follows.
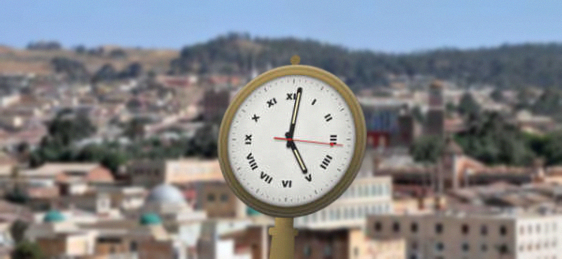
5:01:16
